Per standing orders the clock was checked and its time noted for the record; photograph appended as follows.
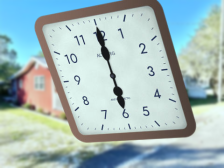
6:00
